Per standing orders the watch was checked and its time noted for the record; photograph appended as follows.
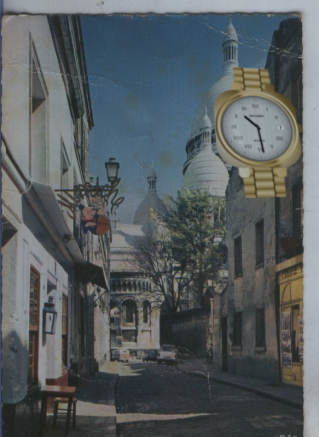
10:29
